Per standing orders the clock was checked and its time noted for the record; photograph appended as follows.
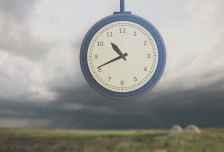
10:41
